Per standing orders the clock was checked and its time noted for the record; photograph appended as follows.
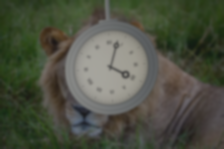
4:03
